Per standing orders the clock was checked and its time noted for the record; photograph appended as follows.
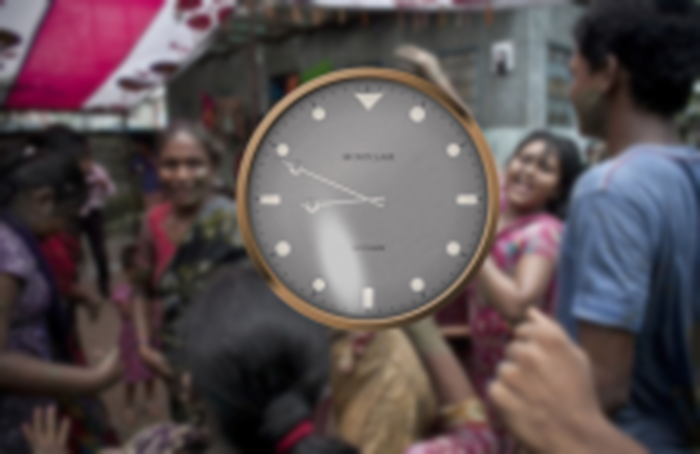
8:49
